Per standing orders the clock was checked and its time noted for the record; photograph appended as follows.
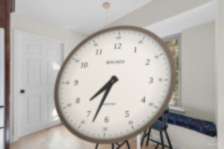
7:33
